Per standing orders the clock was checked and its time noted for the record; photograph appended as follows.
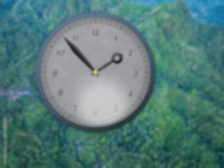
1:53
